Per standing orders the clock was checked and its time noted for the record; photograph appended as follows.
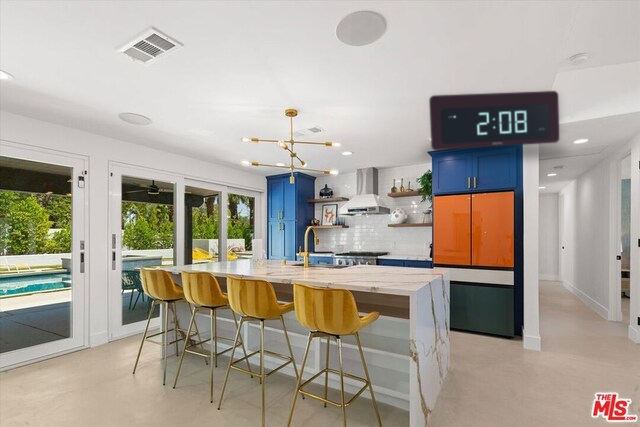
2:08
